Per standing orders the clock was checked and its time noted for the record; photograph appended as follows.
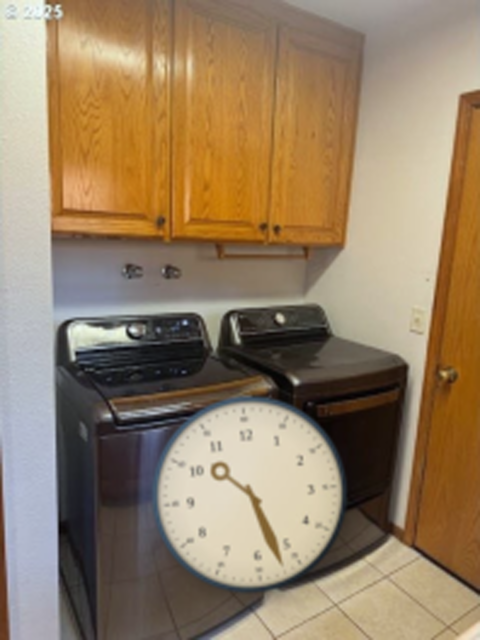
10:27
